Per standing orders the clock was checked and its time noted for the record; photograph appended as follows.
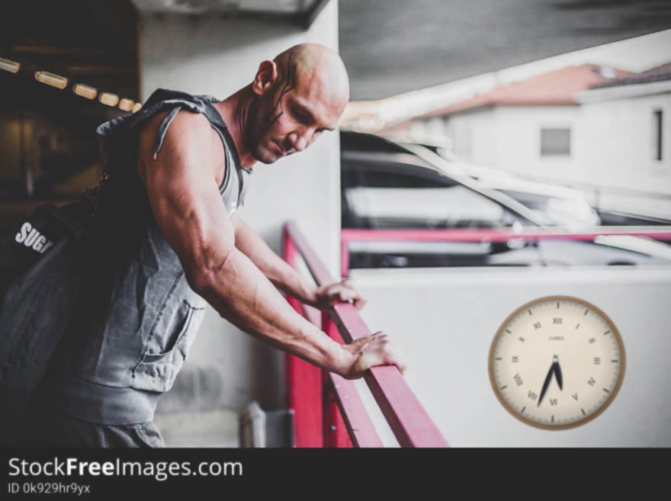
5:33
